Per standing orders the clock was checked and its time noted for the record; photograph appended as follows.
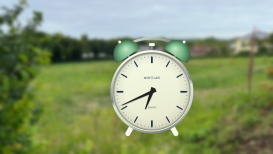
6:41
